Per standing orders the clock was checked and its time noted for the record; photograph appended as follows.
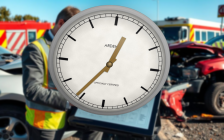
12:36
